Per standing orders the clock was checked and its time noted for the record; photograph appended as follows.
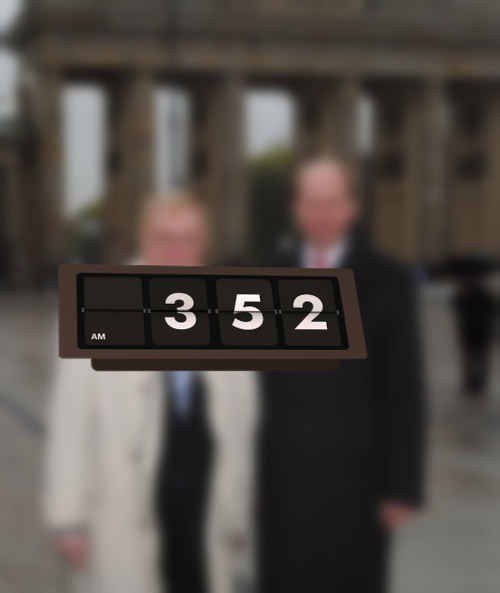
3:52
